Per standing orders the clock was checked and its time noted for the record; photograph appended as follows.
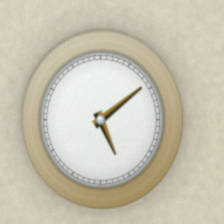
5:09
